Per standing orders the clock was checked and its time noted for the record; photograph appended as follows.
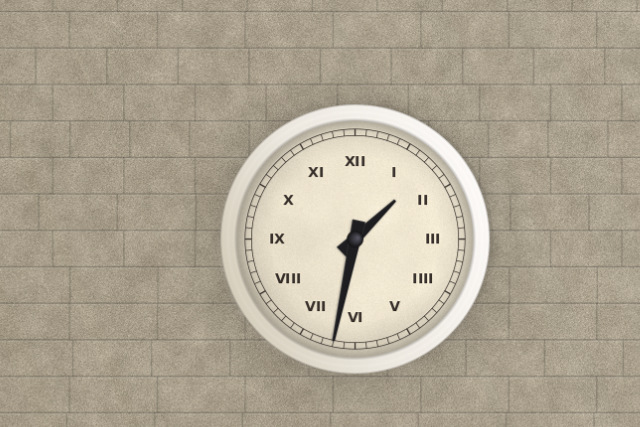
1:32
